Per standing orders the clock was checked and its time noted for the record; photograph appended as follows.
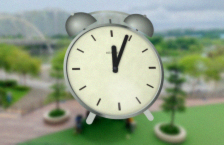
12:04
